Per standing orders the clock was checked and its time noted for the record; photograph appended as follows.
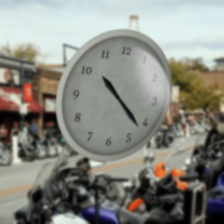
10:22
